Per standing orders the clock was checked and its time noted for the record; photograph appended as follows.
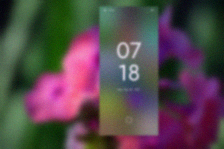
7:18
